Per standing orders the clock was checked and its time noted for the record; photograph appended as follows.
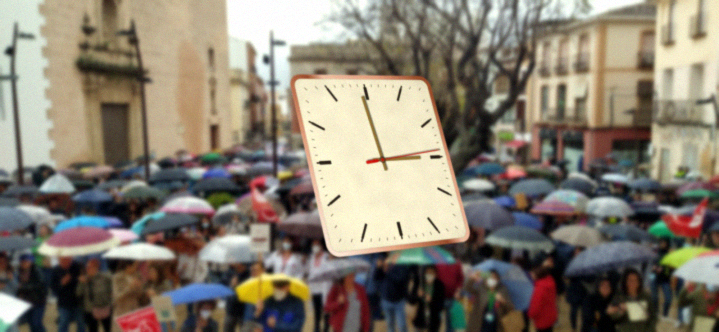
2:59:14
